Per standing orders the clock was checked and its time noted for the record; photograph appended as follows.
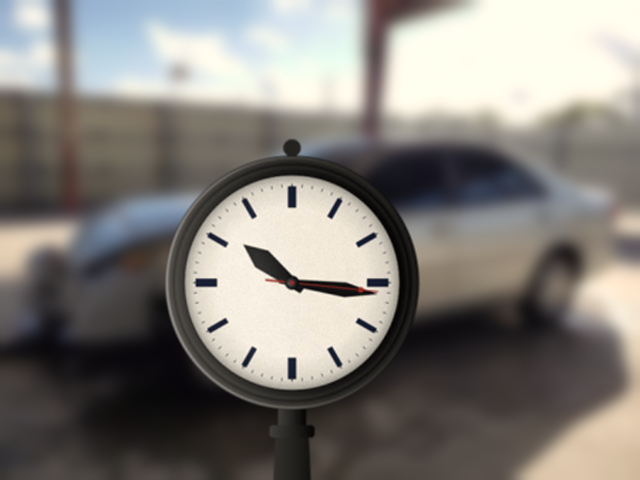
10:16:16
